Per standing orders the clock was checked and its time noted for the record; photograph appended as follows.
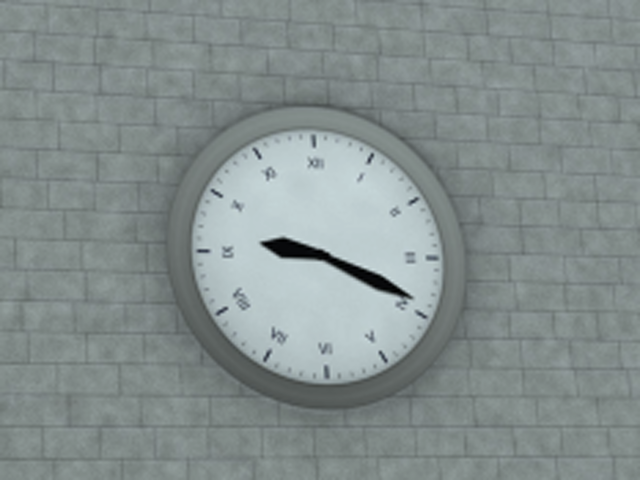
9:19
